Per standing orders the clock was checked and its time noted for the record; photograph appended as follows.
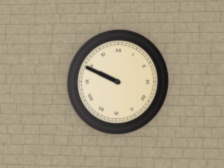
9:49
